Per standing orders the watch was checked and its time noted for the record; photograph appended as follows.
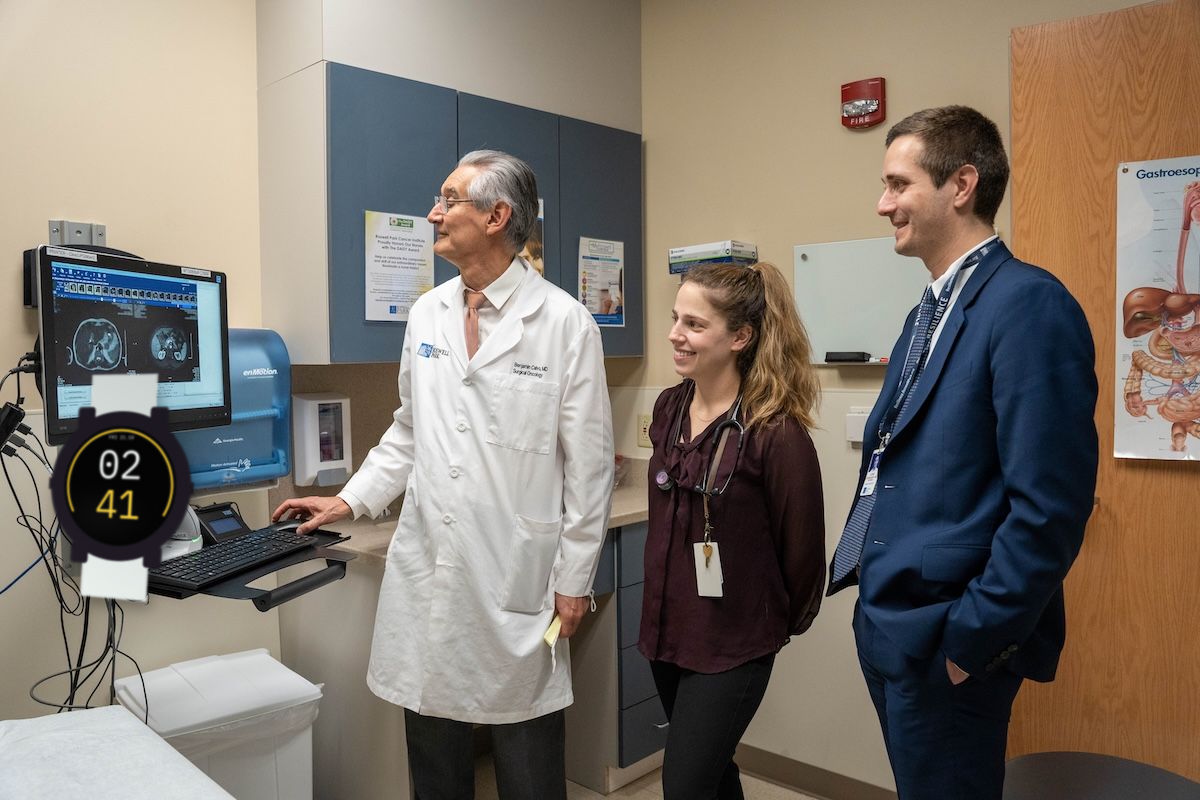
2:41
